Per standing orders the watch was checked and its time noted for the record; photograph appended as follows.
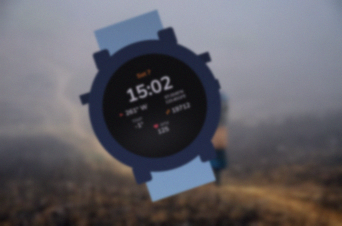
15:02
